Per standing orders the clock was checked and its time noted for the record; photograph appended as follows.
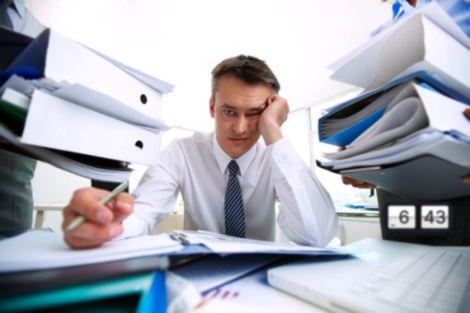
6:43
